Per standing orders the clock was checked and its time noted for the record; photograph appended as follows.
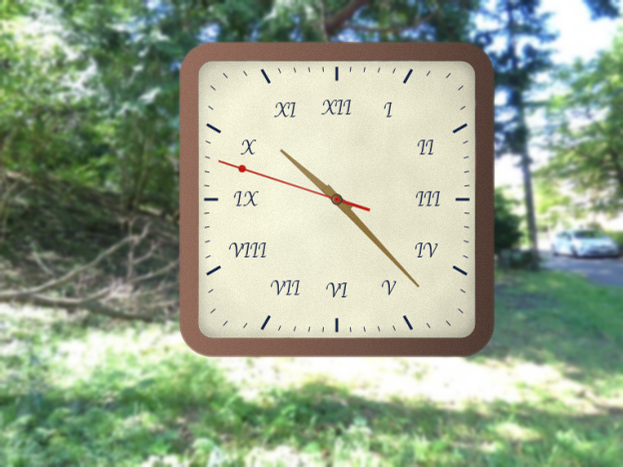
10:22:48
